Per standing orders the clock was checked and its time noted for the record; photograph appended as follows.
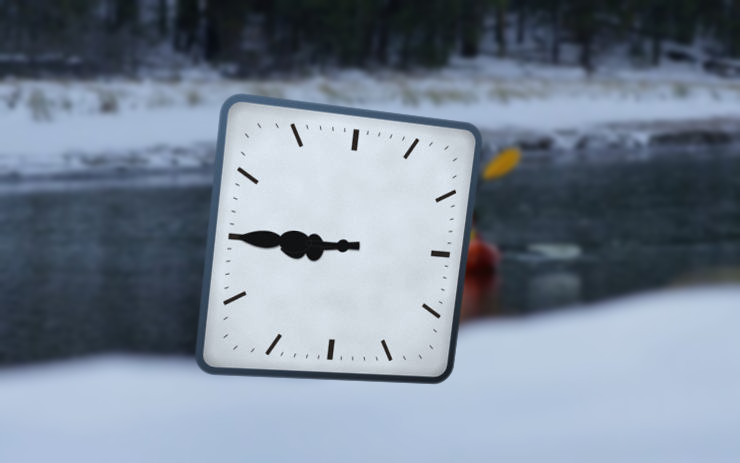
8:45
